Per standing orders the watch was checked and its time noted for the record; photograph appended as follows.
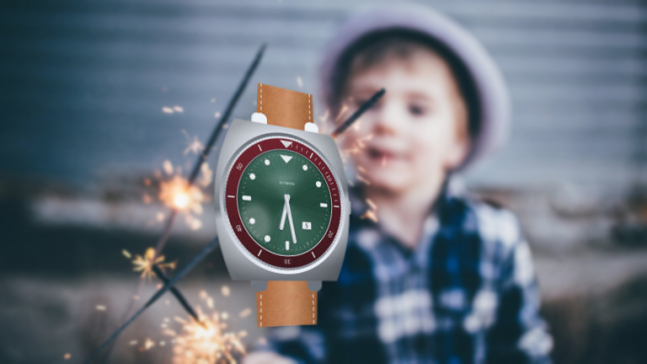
6:28
